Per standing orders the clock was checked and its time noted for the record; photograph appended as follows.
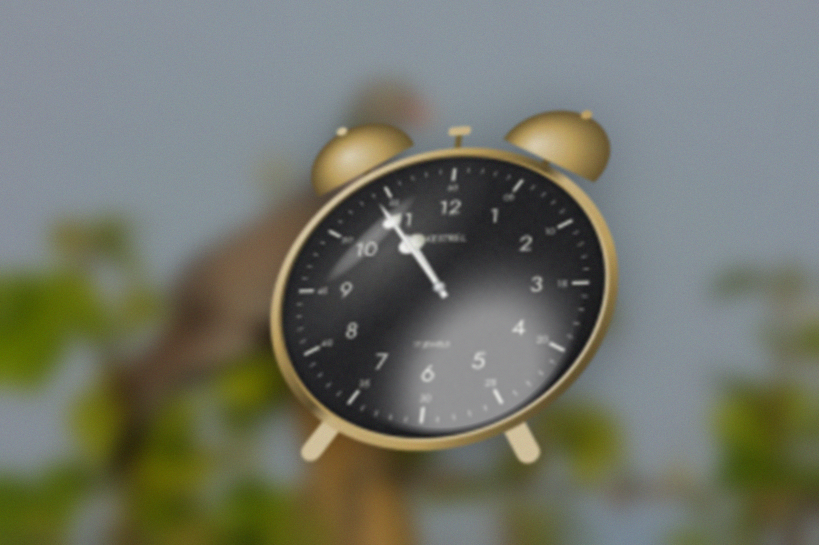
10:54
